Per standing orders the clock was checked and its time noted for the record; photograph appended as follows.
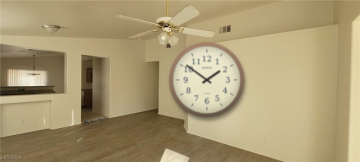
1:51
